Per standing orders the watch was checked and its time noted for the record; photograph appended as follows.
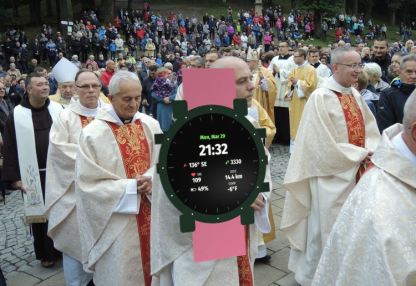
21:32
